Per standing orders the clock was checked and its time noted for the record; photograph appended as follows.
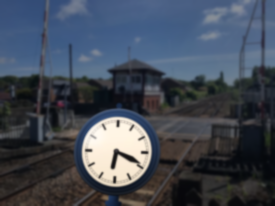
6:19
